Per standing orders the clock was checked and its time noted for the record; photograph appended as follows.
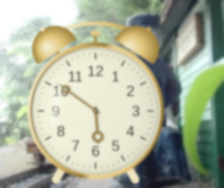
5:51
